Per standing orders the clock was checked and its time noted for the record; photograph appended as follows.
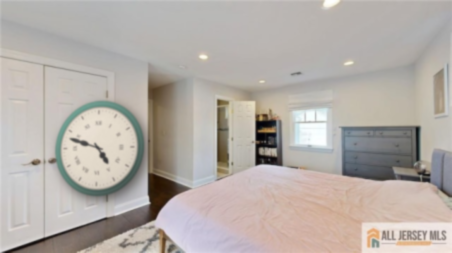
4:48
